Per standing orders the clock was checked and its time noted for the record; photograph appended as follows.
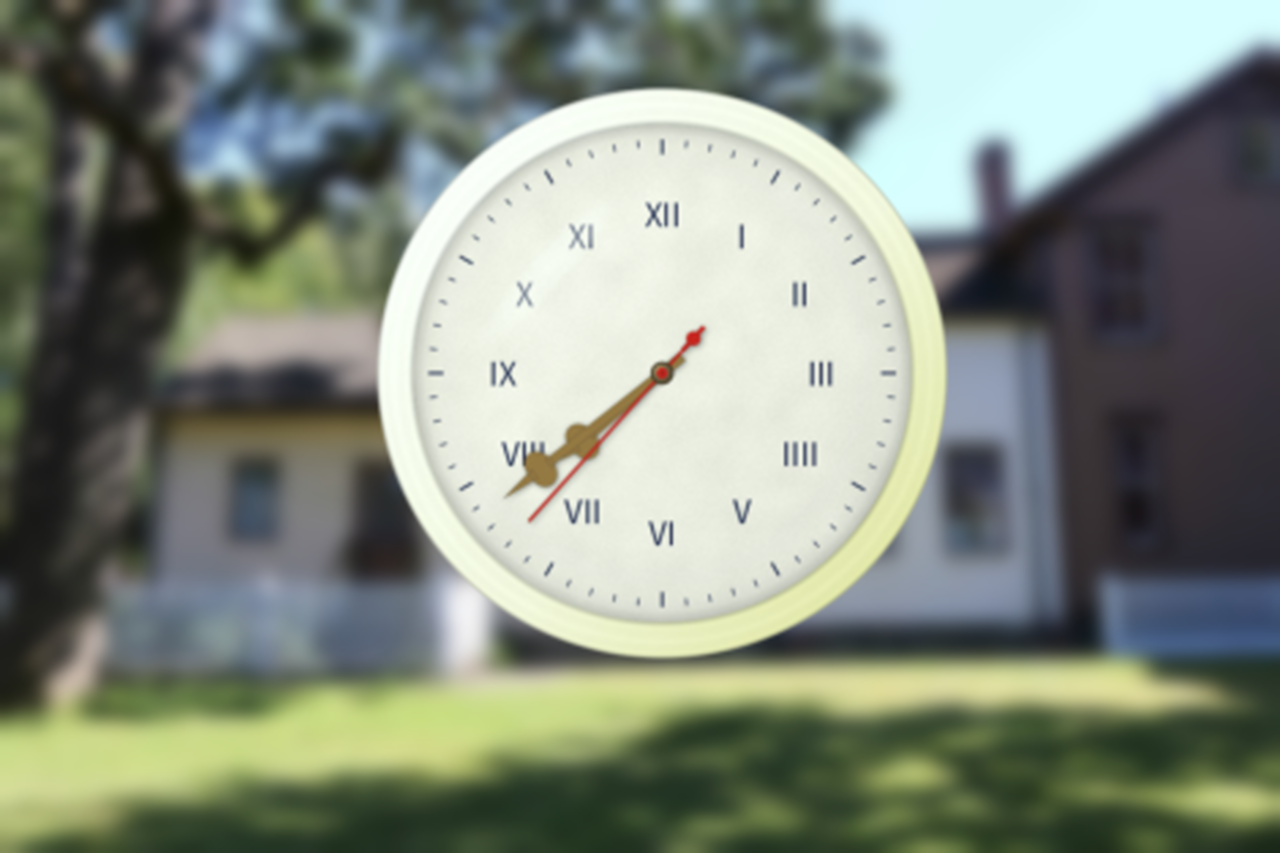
7:38:37
